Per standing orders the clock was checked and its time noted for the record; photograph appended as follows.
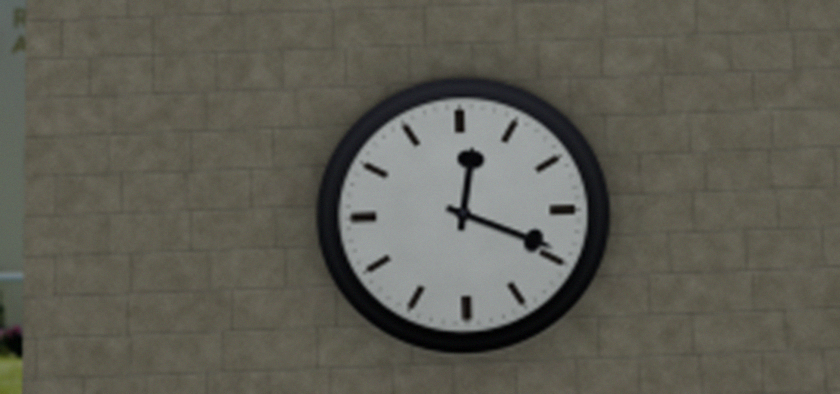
12:19
